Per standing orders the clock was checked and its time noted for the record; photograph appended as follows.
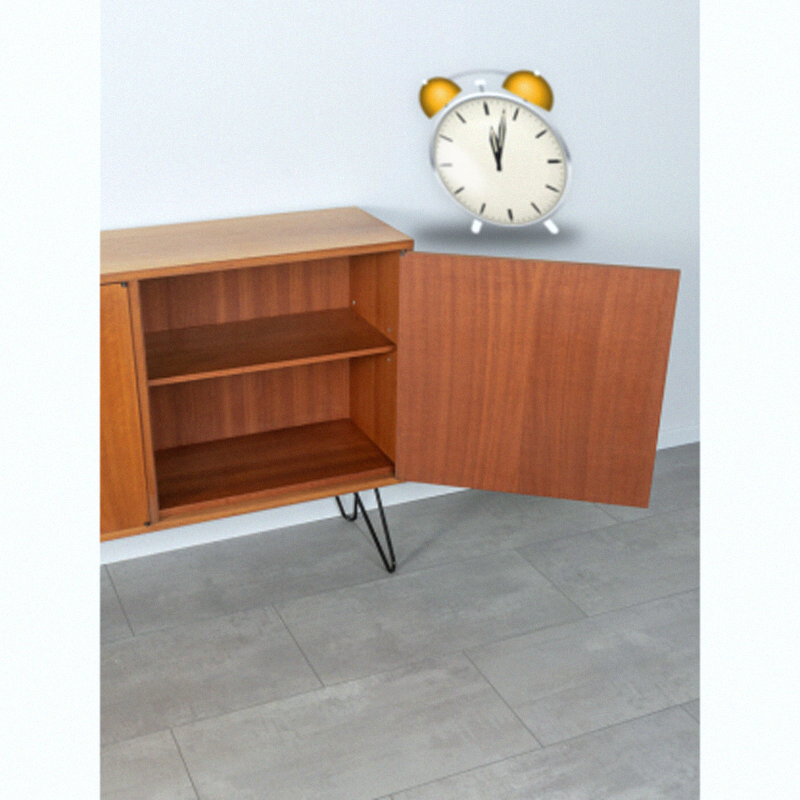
12:03
